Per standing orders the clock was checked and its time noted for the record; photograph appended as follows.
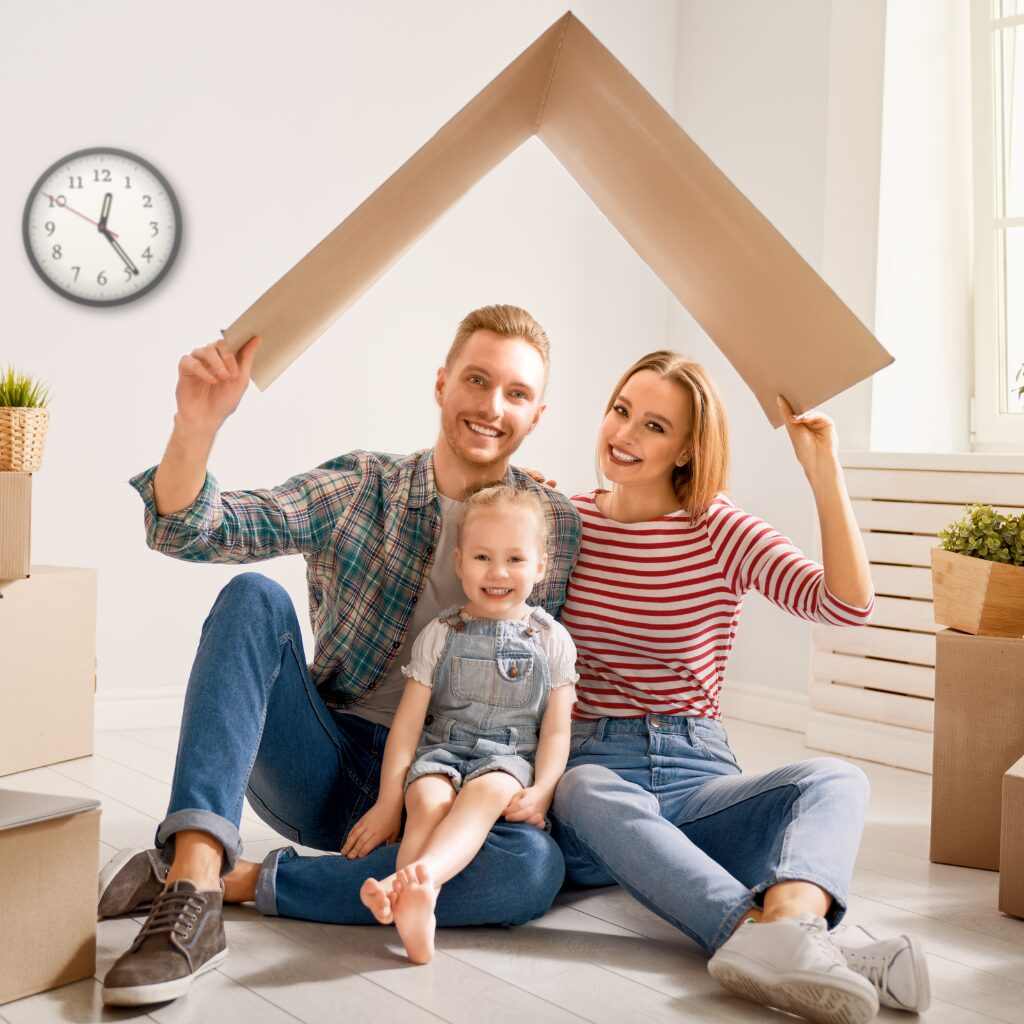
12:23:50
